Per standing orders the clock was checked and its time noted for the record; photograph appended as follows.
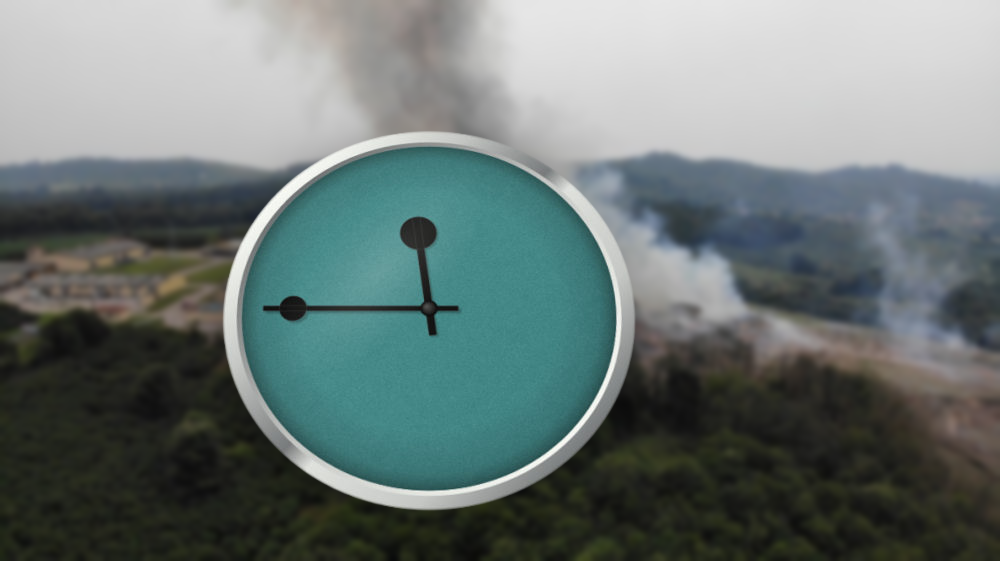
11:45
